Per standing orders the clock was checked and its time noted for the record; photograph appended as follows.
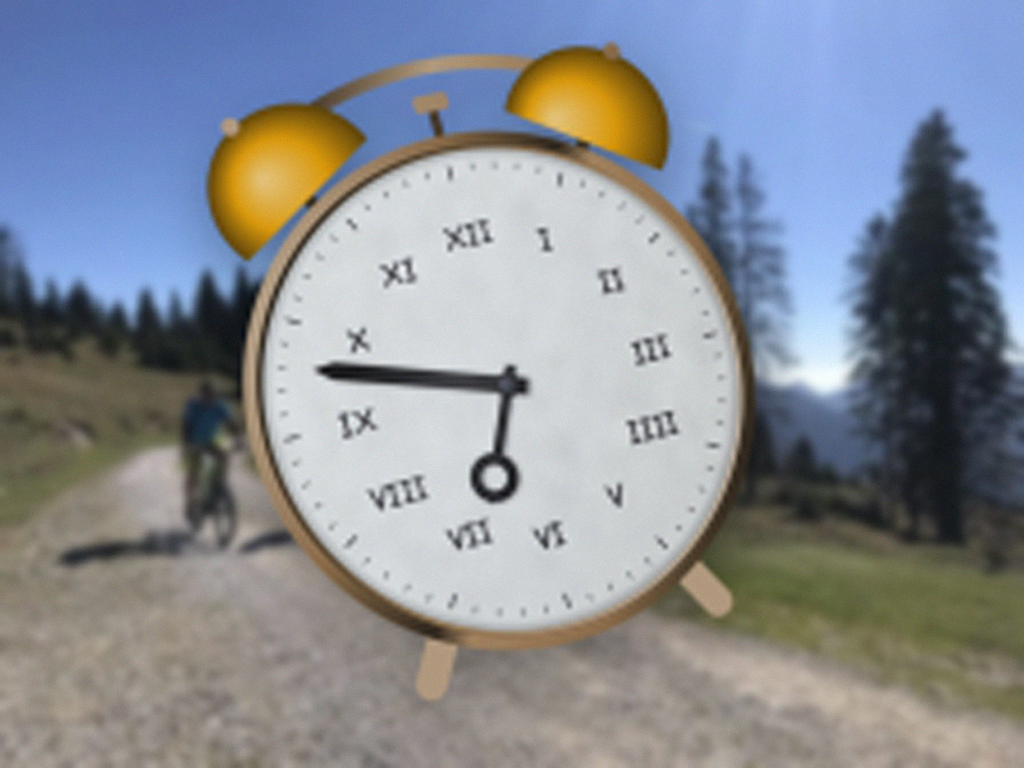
6:48
